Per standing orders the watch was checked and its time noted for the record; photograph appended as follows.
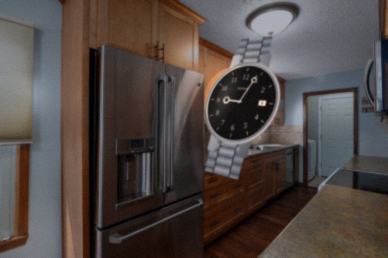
9:04
